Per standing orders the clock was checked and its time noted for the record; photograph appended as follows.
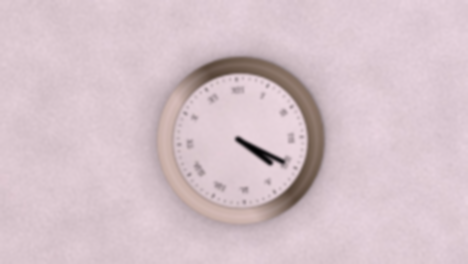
4:20
